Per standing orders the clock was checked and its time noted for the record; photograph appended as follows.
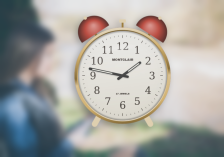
1:47
